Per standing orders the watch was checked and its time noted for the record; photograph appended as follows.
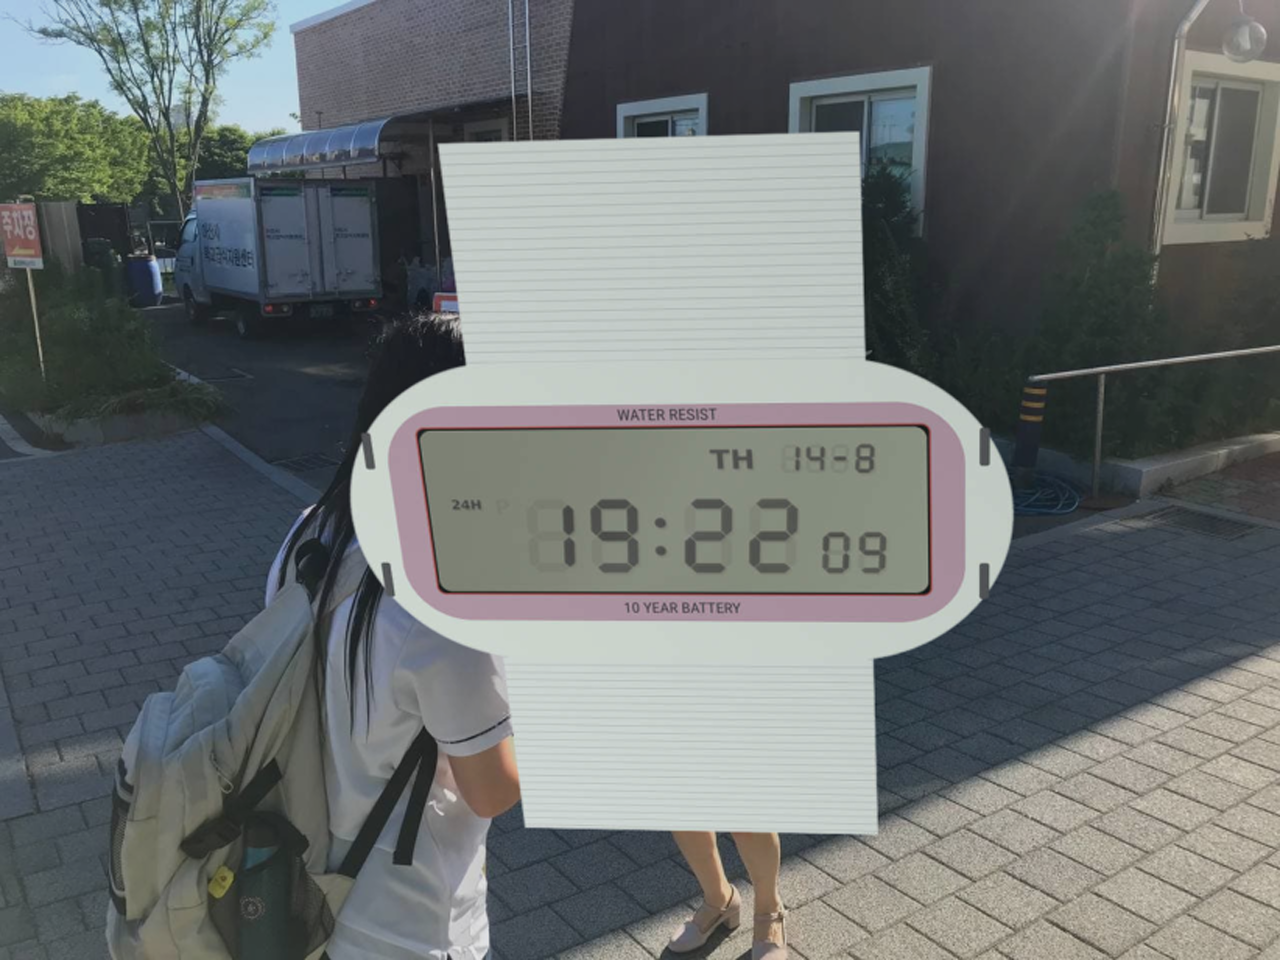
19:22:09
